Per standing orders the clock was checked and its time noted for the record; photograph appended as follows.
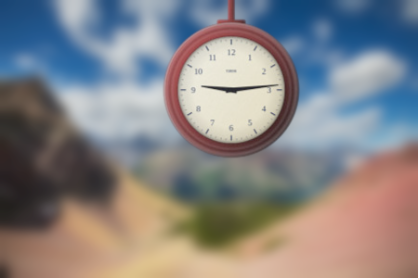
9:14
